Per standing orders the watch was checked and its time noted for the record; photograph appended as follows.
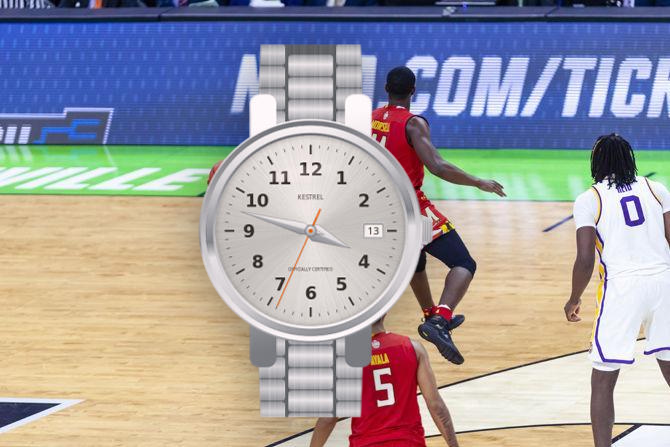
3:47:34
